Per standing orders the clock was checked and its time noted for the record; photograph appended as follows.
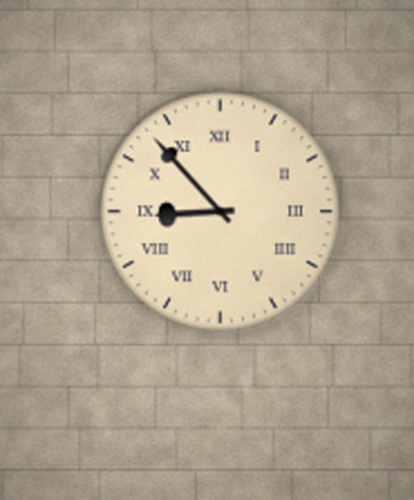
8:53
